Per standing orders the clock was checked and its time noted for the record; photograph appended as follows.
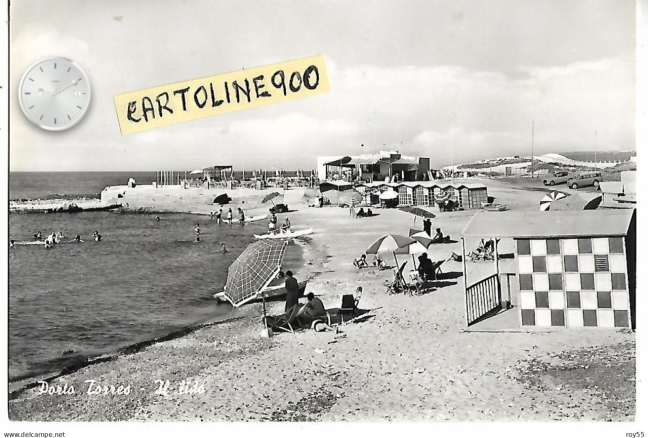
9:10
